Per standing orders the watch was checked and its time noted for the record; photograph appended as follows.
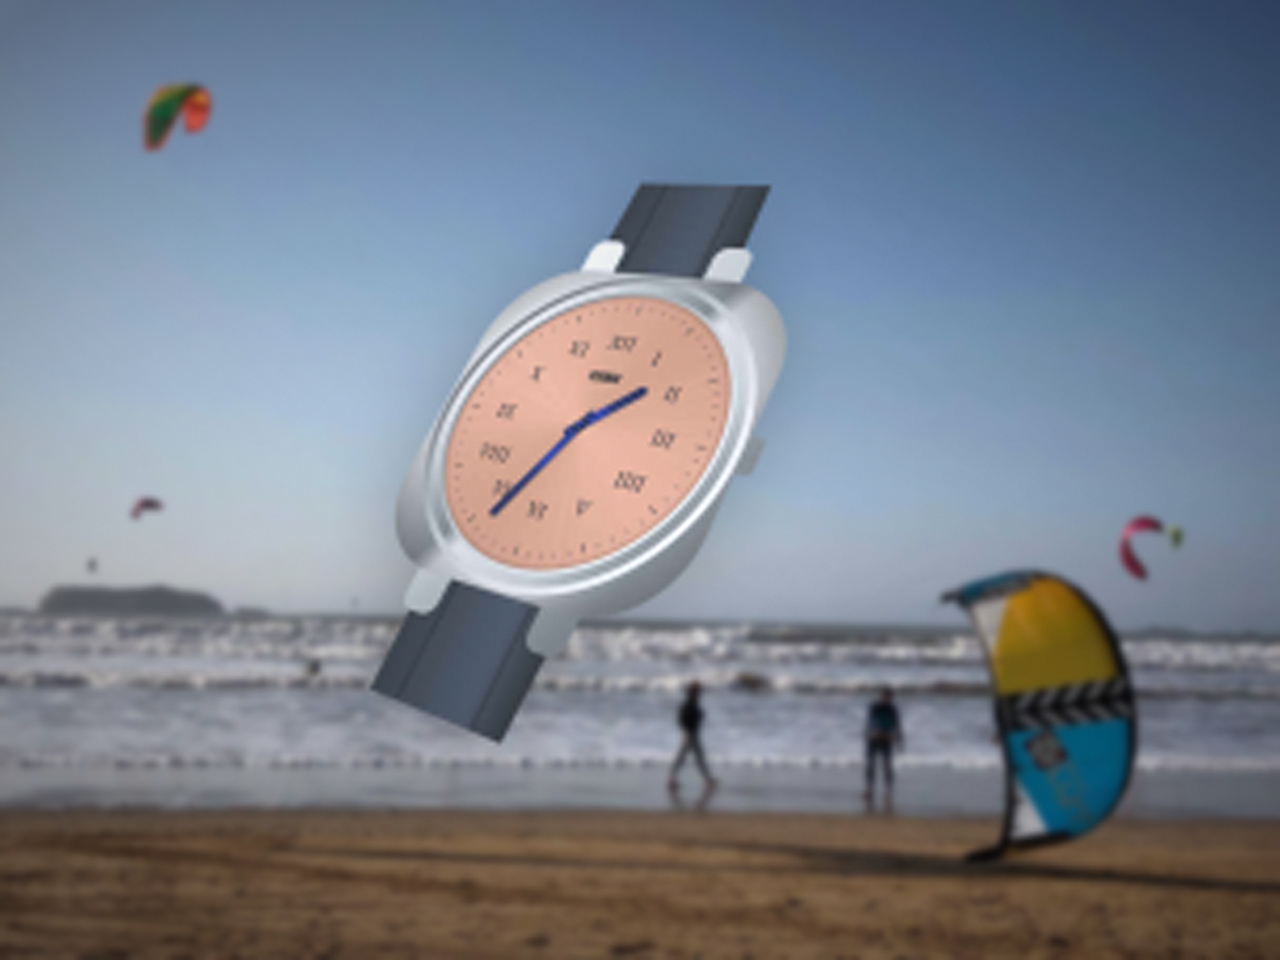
1:34
